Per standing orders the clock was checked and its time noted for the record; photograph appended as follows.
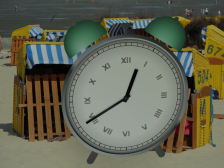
12:40
